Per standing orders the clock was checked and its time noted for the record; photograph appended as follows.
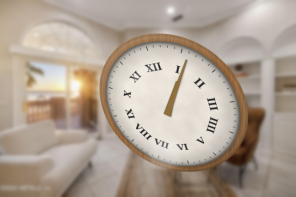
1:06
